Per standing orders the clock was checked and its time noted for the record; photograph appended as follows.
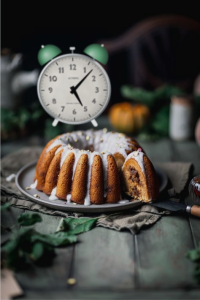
5:07
